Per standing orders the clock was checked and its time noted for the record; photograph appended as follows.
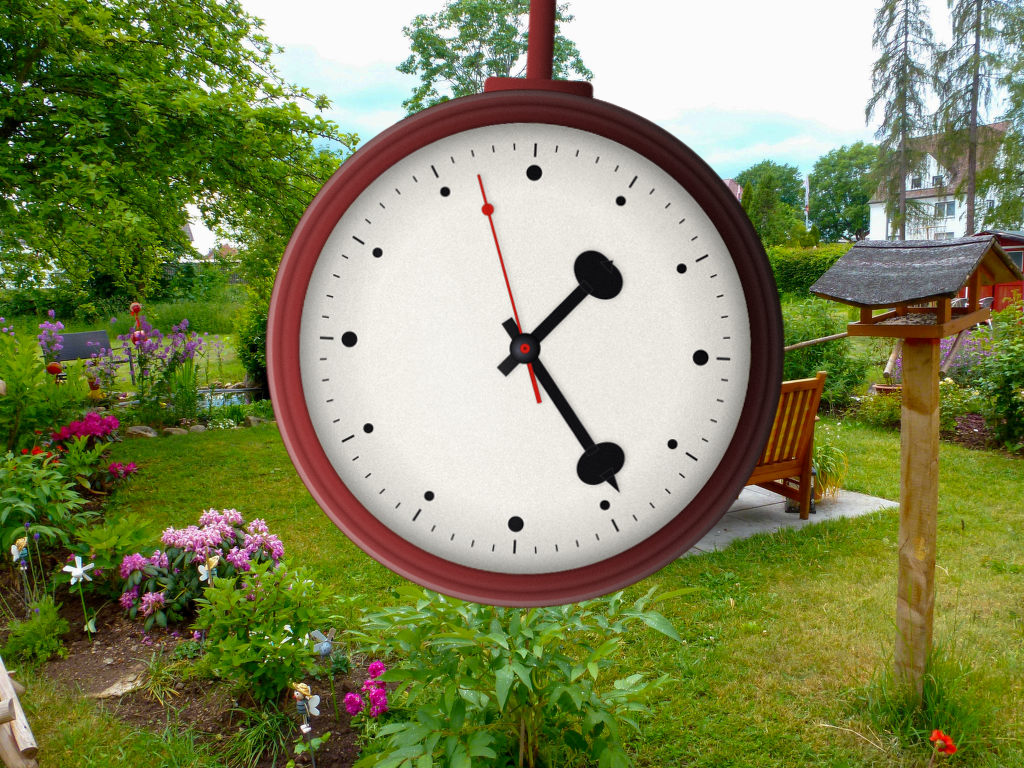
1:23:57
